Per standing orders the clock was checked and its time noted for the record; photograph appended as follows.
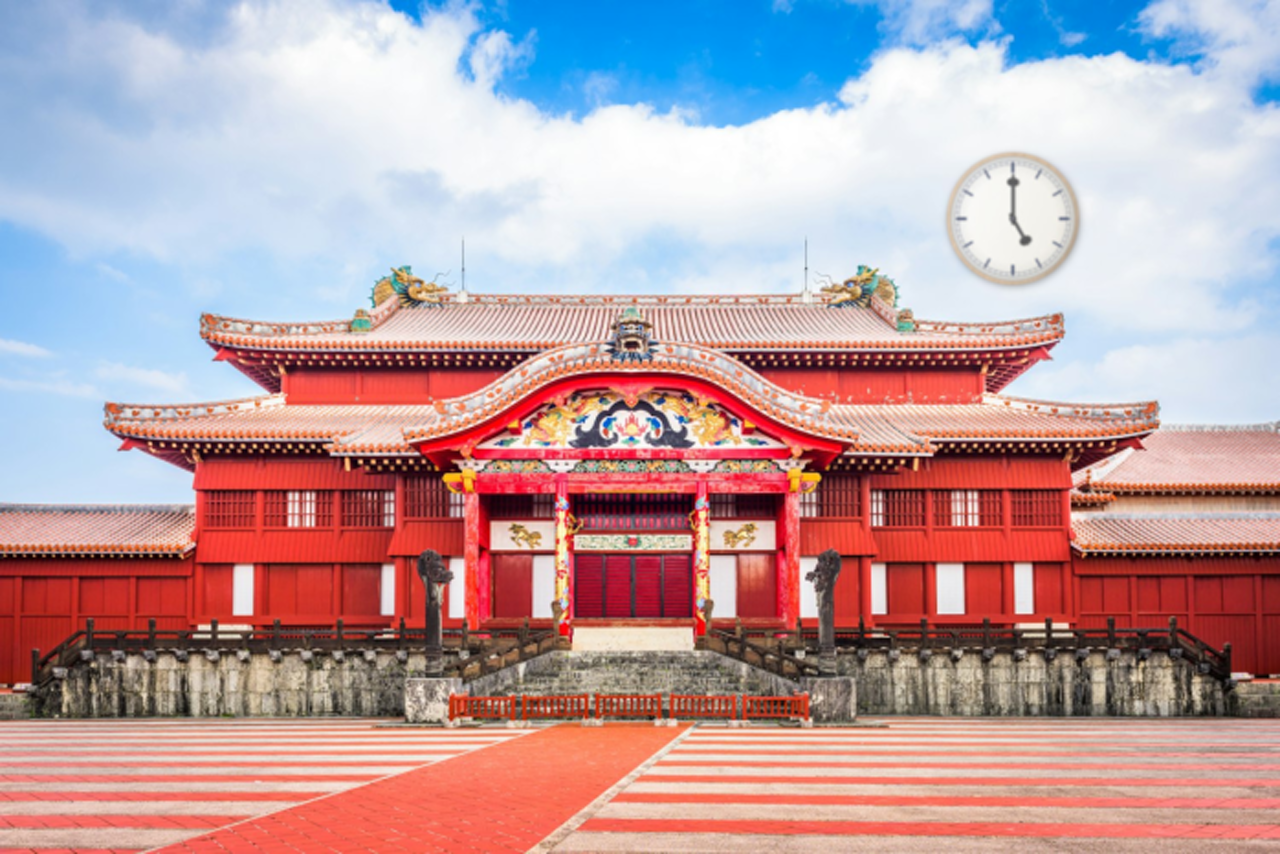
5:00
